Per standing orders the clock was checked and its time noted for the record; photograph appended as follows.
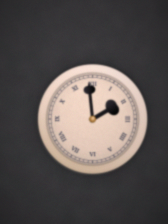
1:59
